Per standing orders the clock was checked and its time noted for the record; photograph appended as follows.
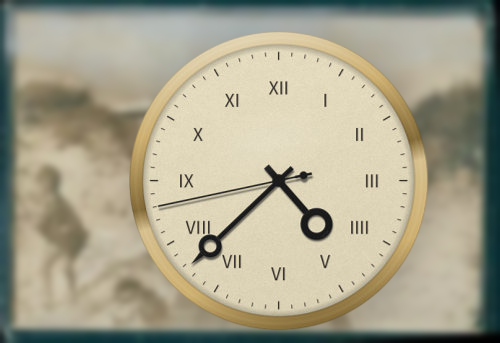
4:37:43
